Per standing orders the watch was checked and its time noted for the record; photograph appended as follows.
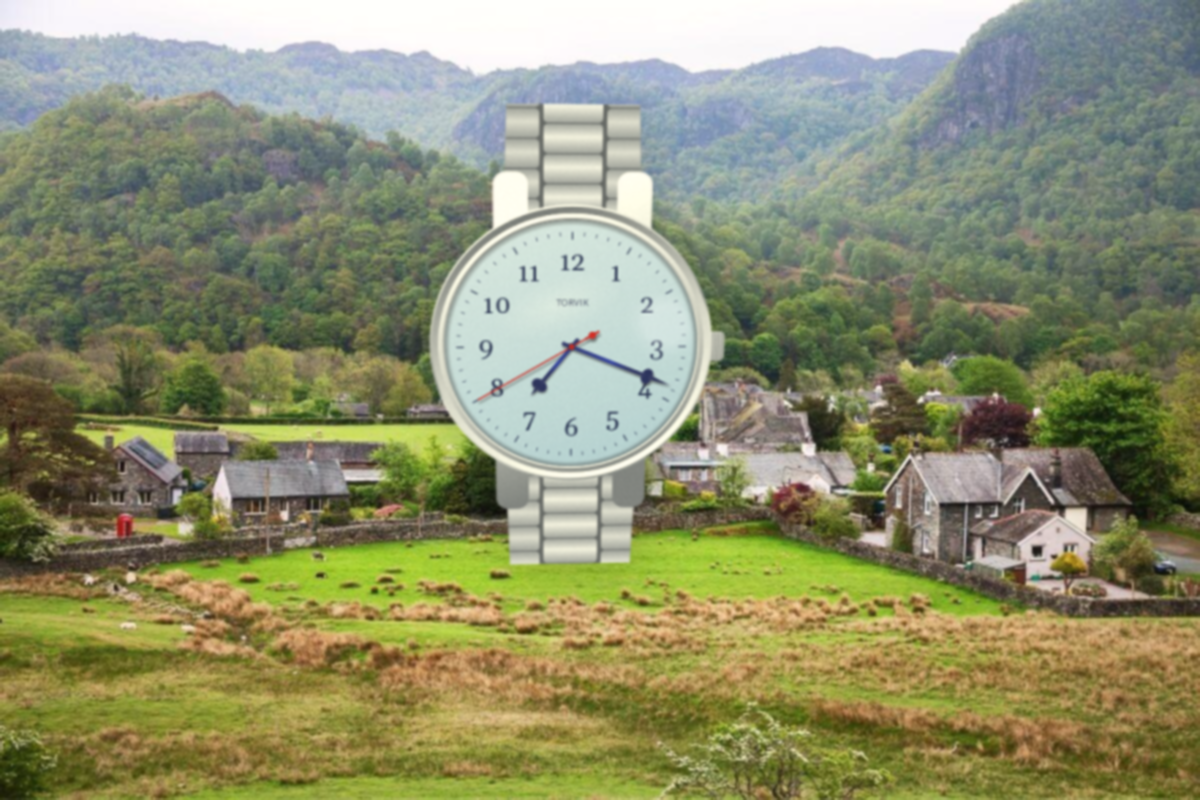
7:18:40
